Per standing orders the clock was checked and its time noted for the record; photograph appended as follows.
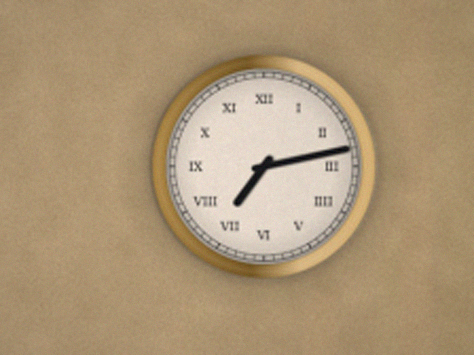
7:13
